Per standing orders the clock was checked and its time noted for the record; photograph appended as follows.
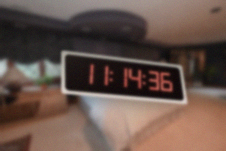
11:14:36
